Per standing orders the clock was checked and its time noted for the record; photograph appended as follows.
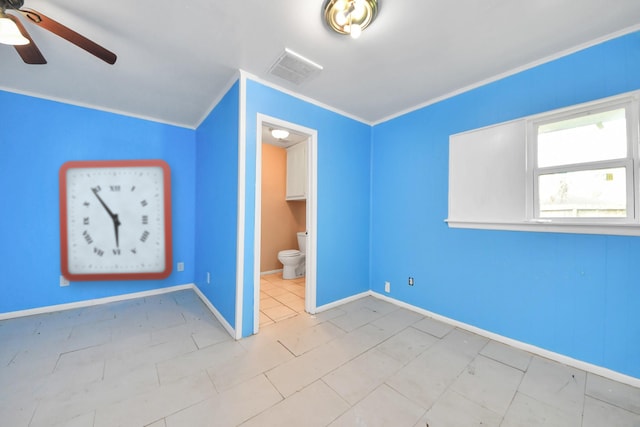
5:54
